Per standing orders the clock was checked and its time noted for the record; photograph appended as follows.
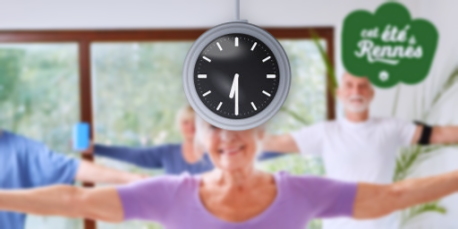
6:30
